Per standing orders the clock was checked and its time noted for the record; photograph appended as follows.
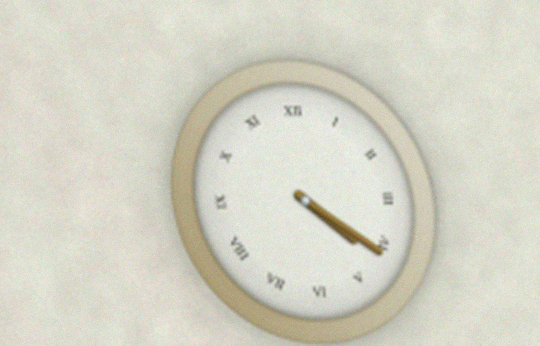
4:21
